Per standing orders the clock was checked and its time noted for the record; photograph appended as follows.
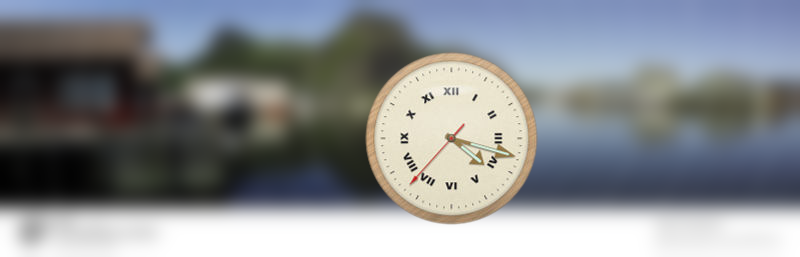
4:17:37
